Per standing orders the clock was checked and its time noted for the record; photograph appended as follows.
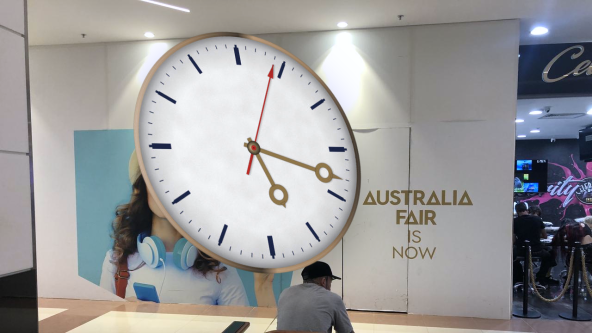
5:18:04
